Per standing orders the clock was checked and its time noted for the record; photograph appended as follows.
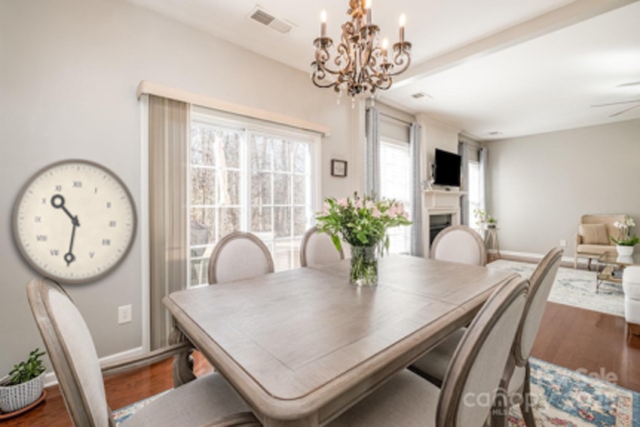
10:31
